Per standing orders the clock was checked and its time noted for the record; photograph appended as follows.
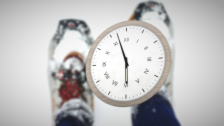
5:57
